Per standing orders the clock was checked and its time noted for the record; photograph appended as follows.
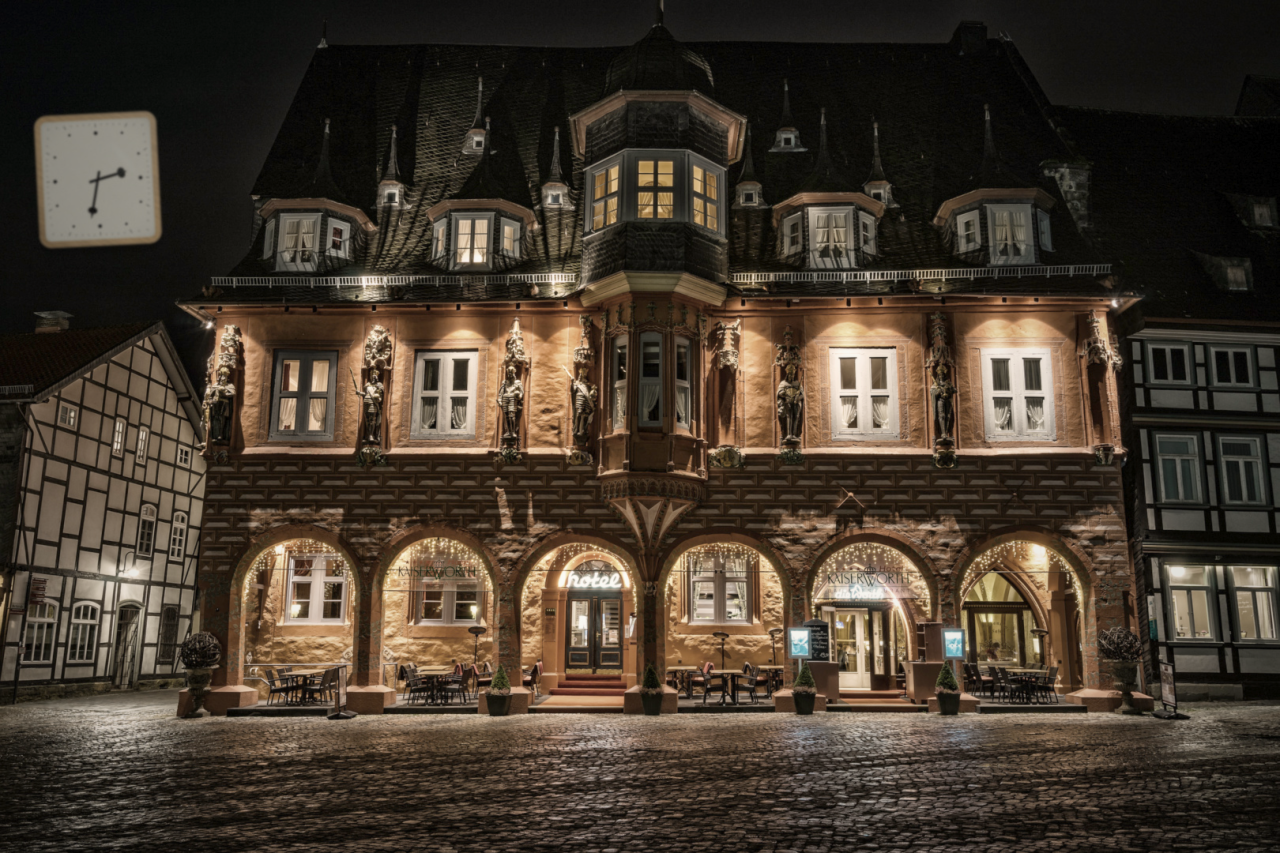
2:32
